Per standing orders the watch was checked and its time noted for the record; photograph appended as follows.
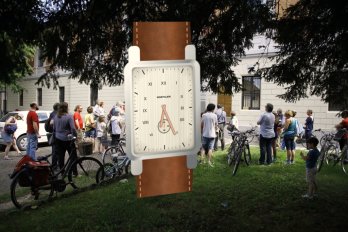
6:26
